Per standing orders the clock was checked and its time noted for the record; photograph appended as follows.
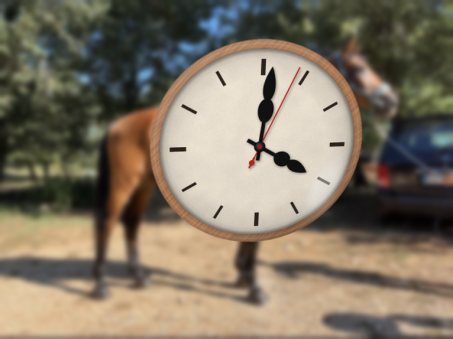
4:01:04
